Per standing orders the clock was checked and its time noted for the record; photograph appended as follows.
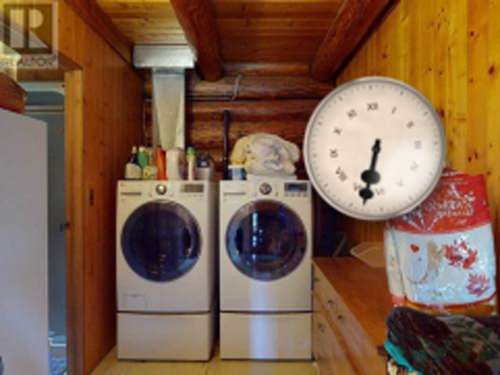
6:33
